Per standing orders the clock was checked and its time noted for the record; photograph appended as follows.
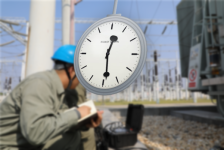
12:29
